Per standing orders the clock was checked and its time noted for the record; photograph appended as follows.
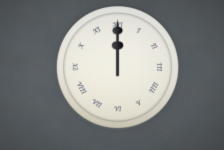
12:00
